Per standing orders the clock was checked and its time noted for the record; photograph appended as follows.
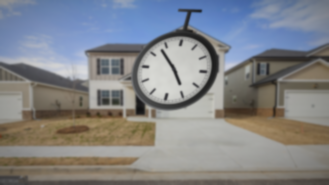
4:53
